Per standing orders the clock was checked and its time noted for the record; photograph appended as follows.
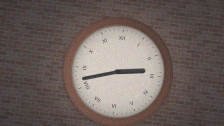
2:42
